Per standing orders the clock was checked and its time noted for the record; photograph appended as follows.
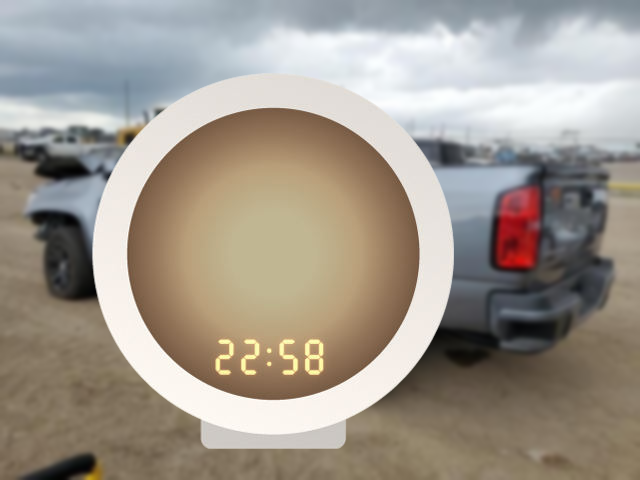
22:58
